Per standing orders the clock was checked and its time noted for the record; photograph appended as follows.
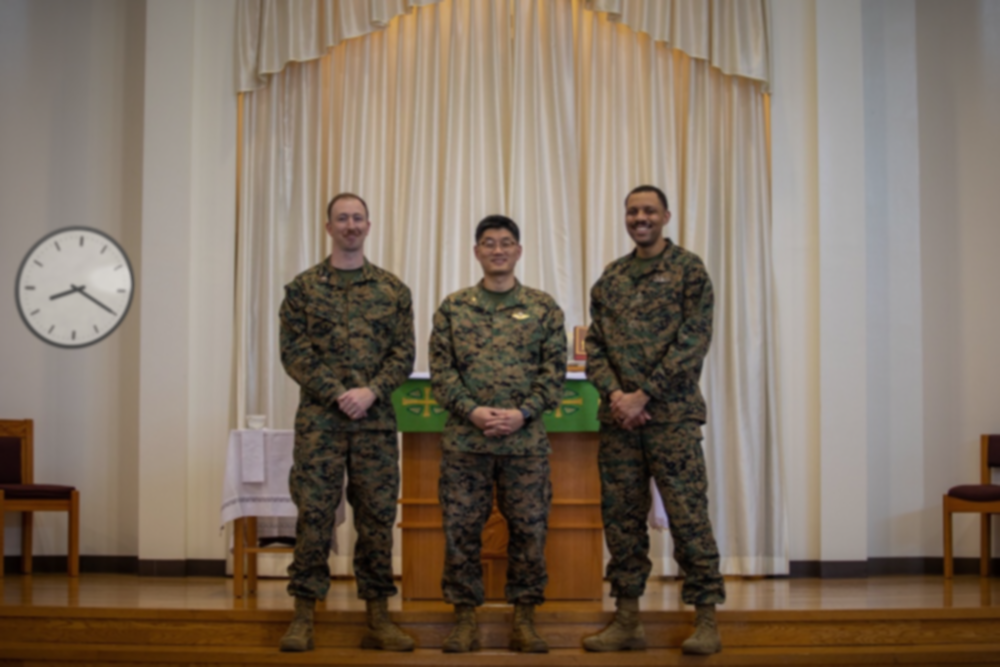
8:20
